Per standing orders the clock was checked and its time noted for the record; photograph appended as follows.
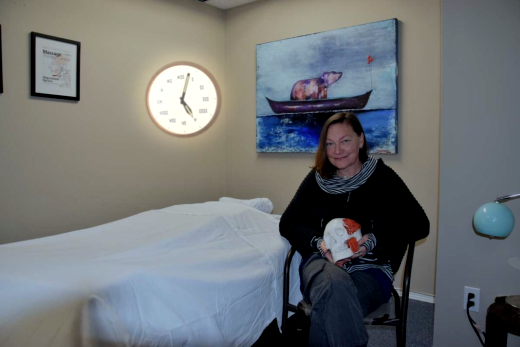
5:03
